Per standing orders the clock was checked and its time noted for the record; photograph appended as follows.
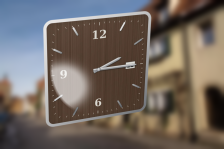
2:15
